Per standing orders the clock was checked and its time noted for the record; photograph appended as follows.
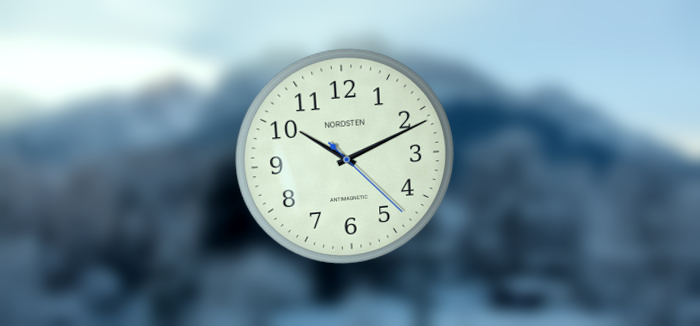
10:11:23
